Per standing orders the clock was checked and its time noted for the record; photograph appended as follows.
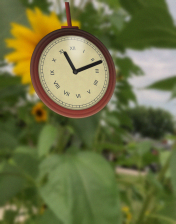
11:12
